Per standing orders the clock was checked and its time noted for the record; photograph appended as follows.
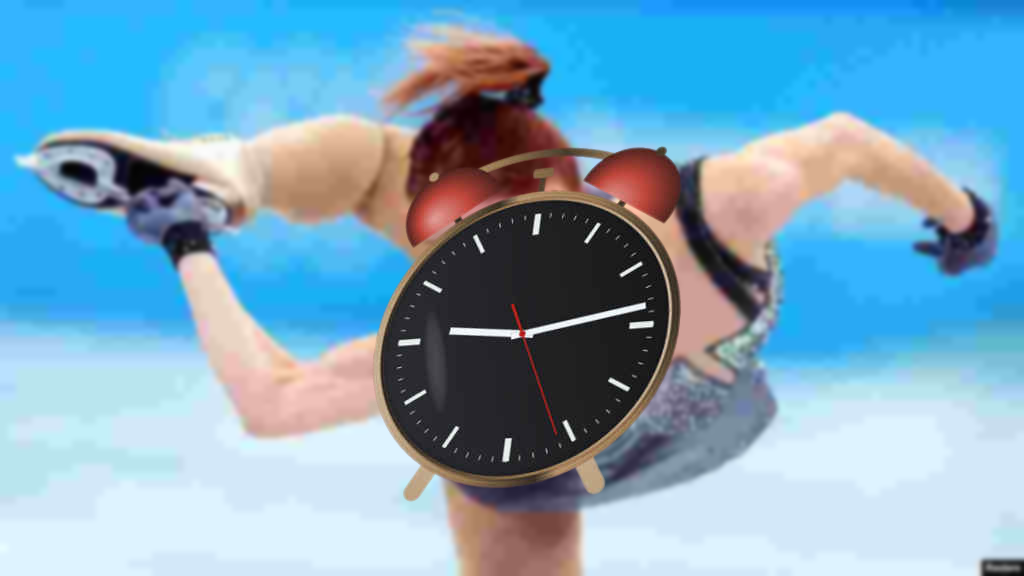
9:13:26
